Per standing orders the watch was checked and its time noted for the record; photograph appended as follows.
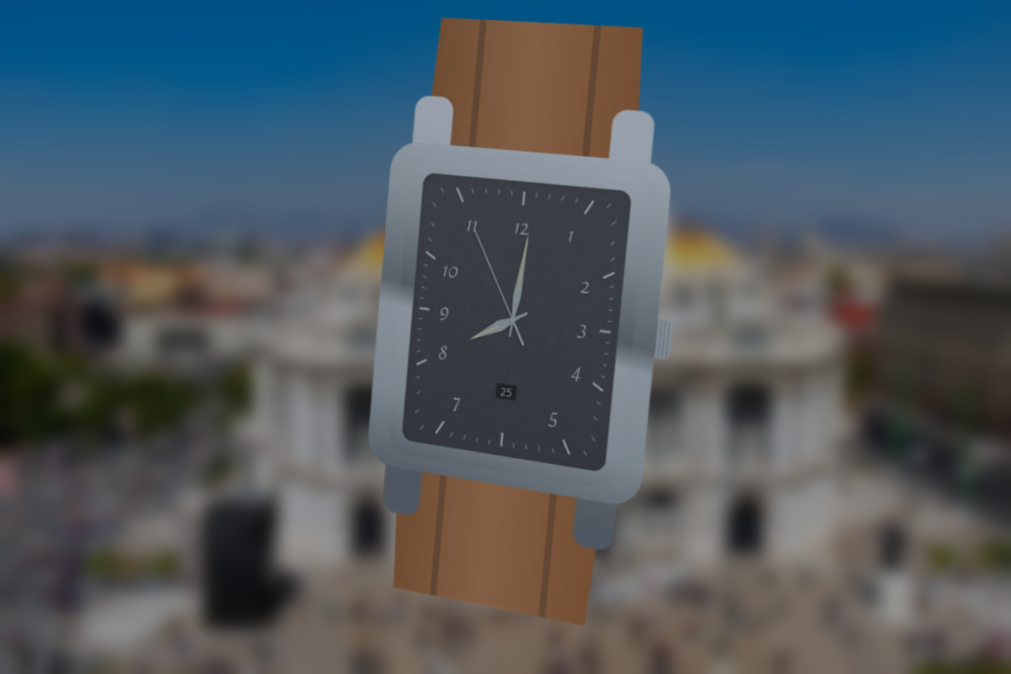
8:00:55
